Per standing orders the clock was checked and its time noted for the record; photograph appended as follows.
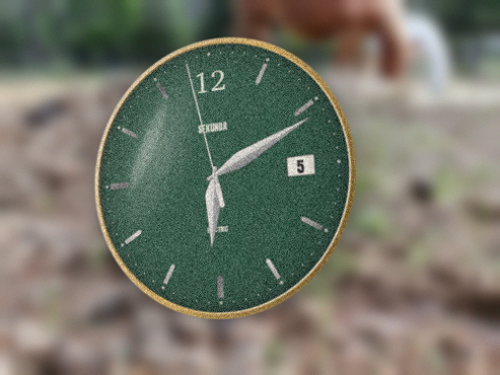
6:10:58
